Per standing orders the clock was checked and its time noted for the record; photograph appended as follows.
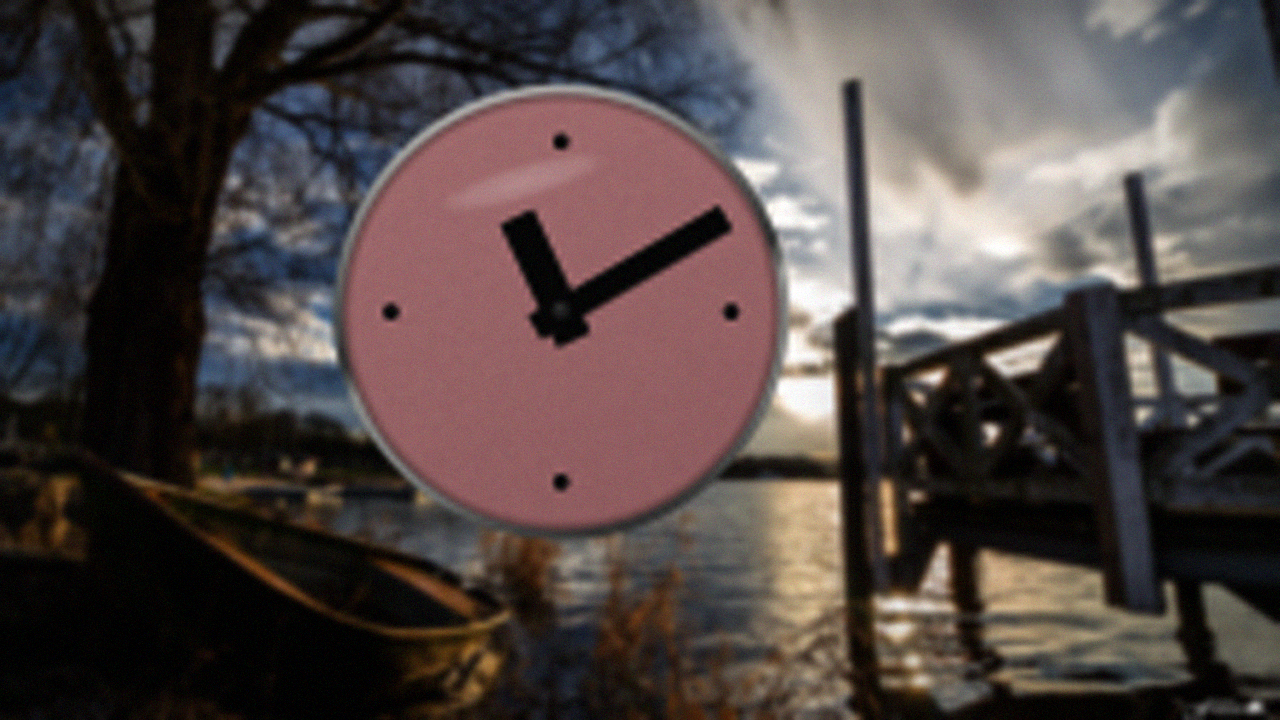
11:10
